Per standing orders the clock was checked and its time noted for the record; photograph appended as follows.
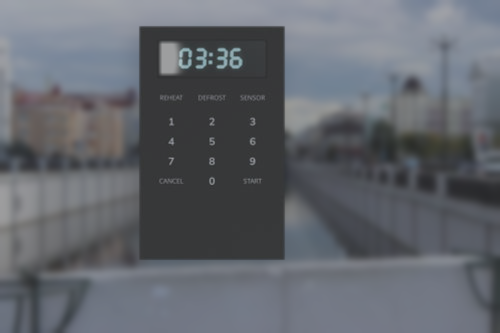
3:36
